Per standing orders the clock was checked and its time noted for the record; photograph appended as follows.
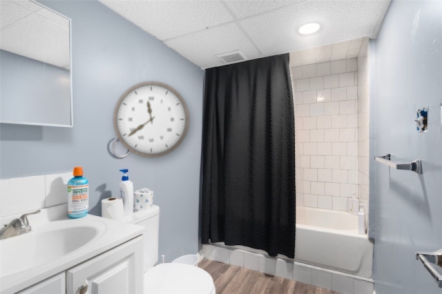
11:39
